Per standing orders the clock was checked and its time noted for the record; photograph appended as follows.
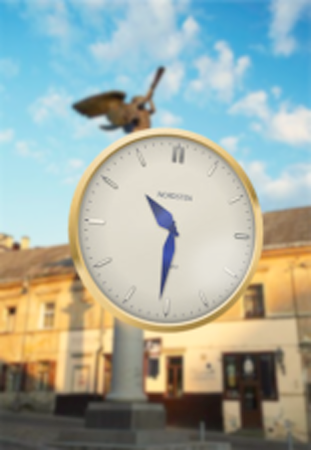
10:31
